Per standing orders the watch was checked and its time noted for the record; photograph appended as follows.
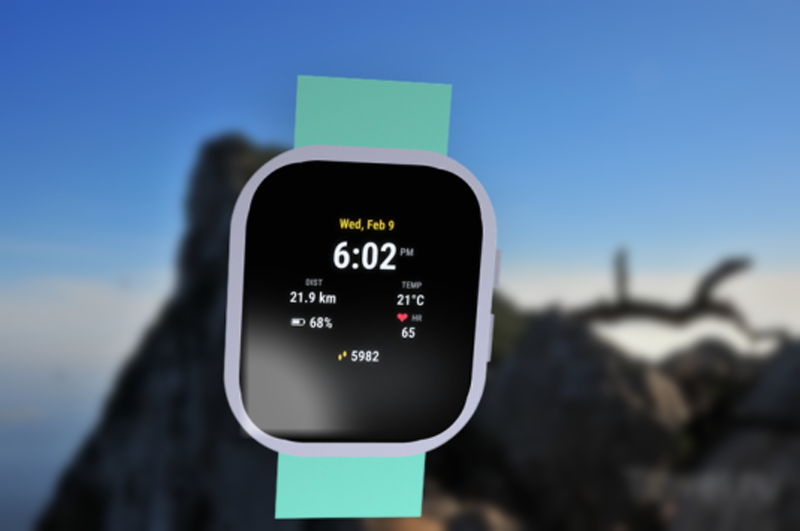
6:02
